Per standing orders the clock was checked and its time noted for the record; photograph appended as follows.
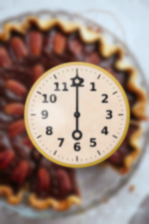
6:00
